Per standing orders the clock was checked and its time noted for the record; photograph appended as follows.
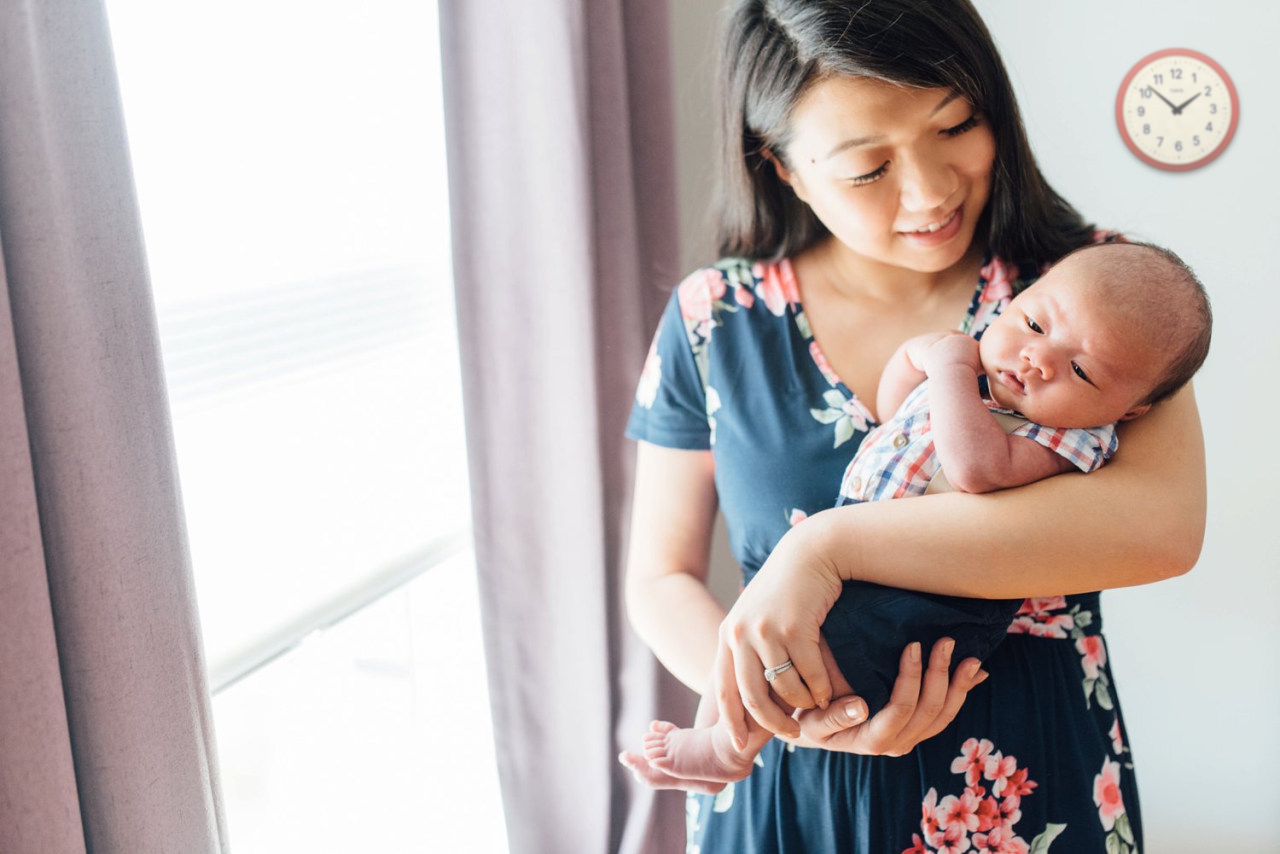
1:52
